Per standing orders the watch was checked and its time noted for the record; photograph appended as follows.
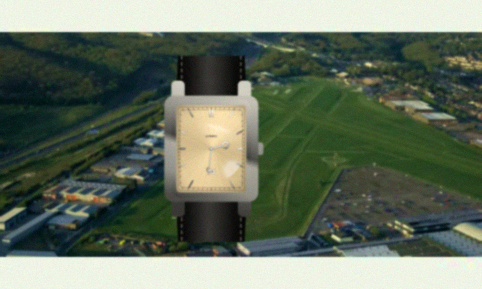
2:31
